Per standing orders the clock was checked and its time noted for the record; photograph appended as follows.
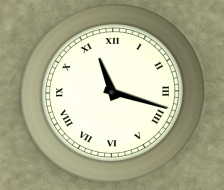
11:18
